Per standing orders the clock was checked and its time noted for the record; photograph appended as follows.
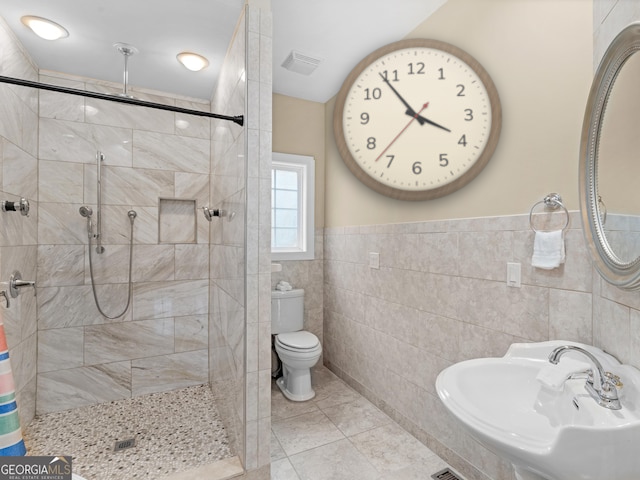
3:53:37
